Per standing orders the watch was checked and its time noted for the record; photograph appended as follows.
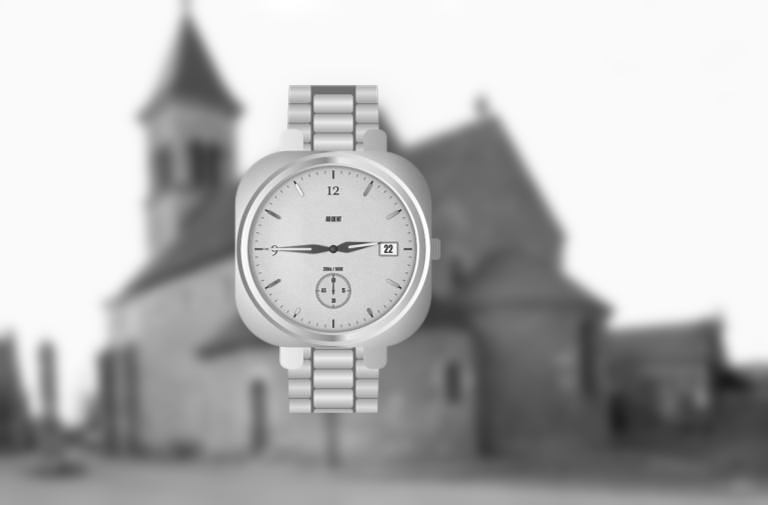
2:45
